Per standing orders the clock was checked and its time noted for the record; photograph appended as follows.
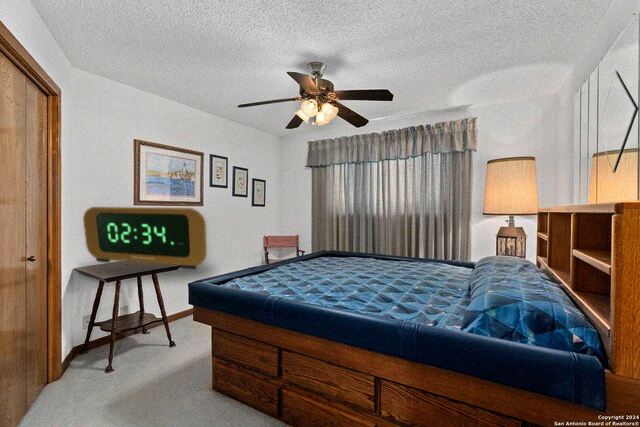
2:34
